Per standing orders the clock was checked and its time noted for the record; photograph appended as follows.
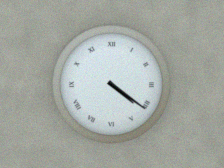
4:21
